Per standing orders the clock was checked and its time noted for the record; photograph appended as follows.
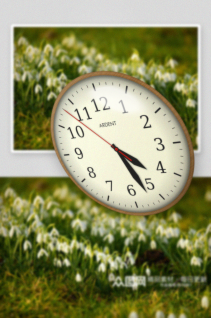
4:26:53
